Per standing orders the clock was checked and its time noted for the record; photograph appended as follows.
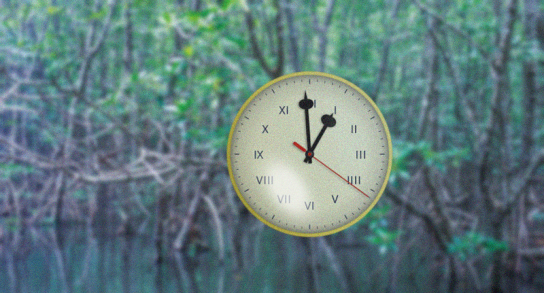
12:59:21
